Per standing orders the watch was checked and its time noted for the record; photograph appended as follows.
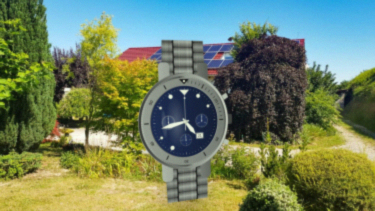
4:43
